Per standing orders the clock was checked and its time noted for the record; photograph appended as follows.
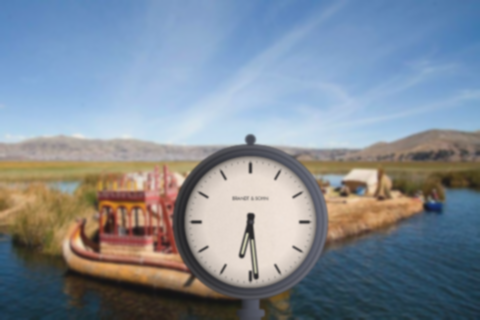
6:29
